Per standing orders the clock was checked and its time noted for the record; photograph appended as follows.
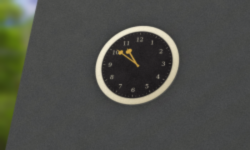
10:51
